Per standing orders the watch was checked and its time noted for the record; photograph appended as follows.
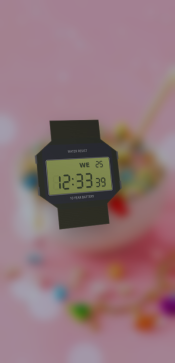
12:33:39
